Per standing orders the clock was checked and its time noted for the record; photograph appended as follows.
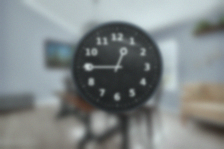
12:45
